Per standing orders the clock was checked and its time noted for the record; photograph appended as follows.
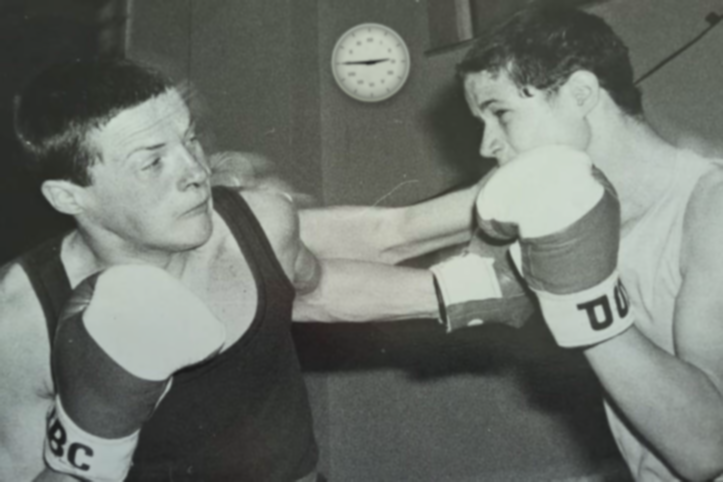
2:45
